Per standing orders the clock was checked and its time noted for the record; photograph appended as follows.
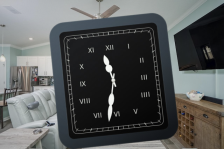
11:32
